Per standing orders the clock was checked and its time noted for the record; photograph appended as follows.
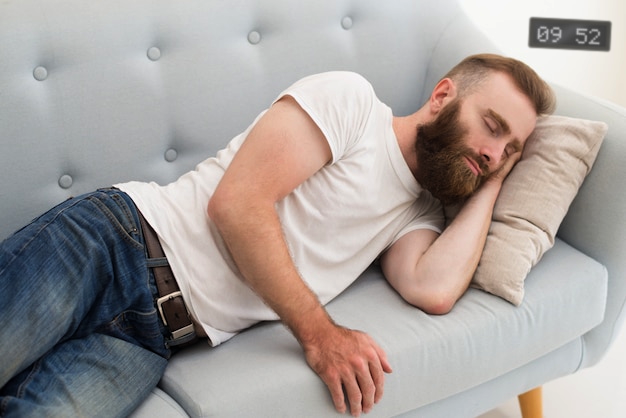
9:52
